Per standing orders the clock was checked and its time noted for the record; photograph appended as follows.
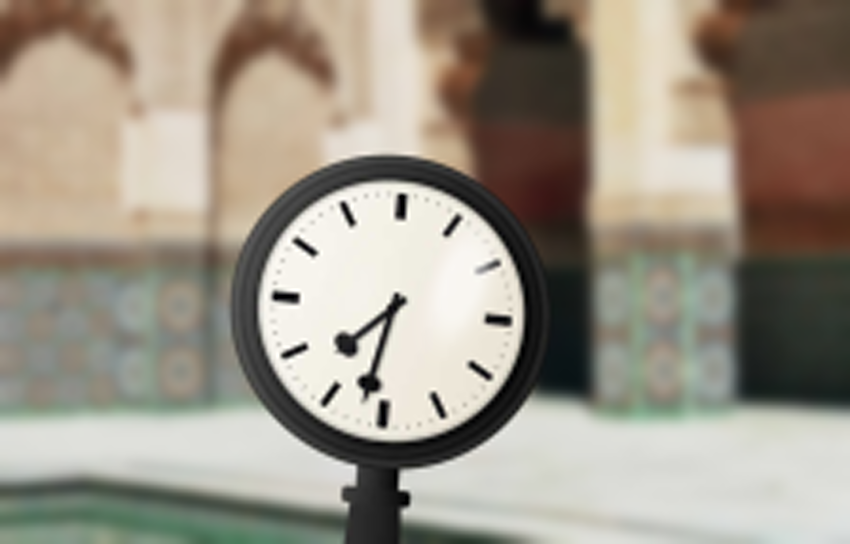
7:32
